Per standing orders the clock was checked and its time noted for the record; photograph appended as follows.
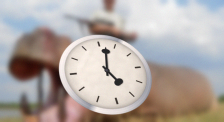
5:02
